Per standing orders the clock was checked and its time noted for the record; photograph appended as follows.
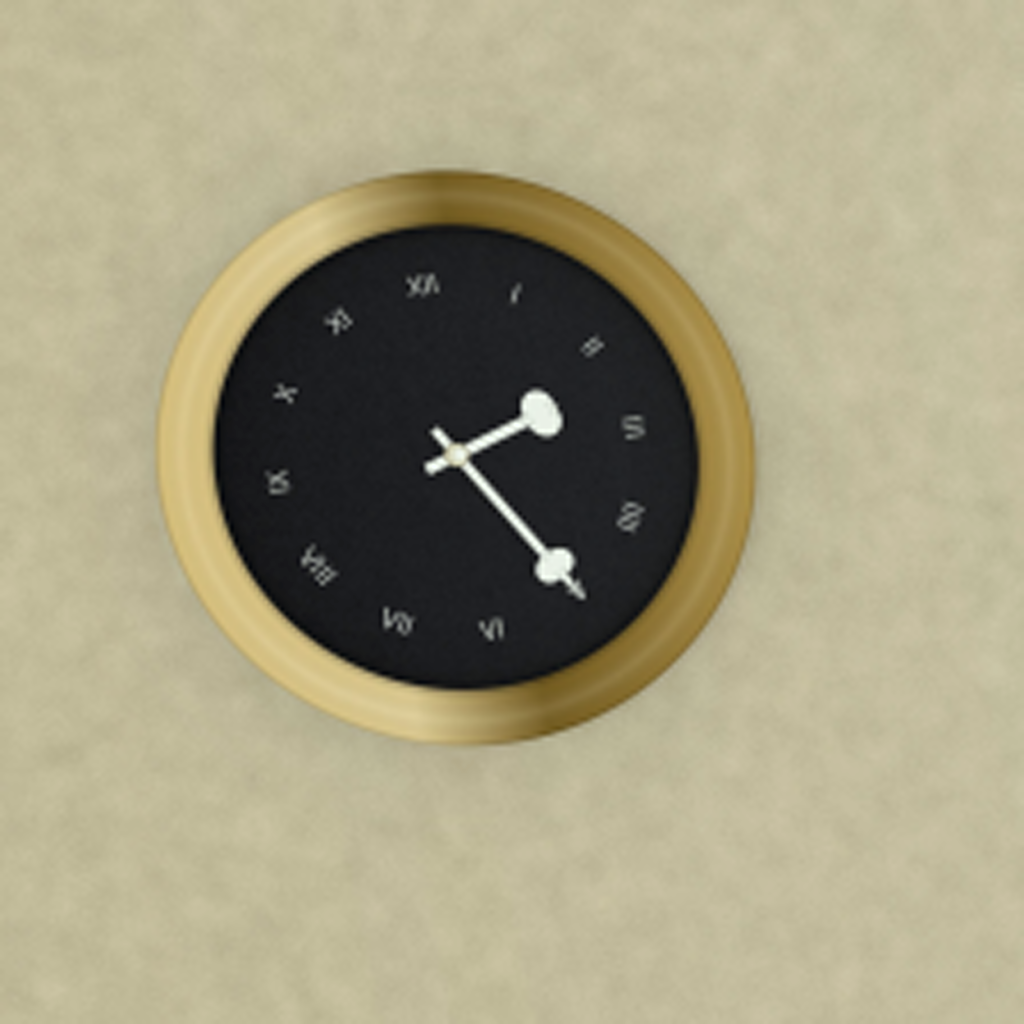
2:25
